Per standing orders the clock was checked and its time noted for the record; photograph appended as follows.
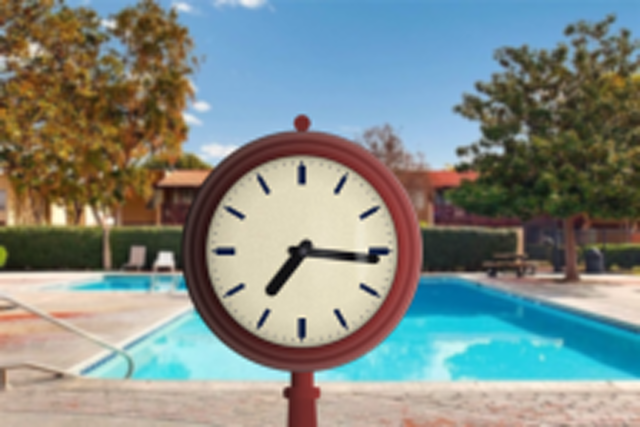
7:16
